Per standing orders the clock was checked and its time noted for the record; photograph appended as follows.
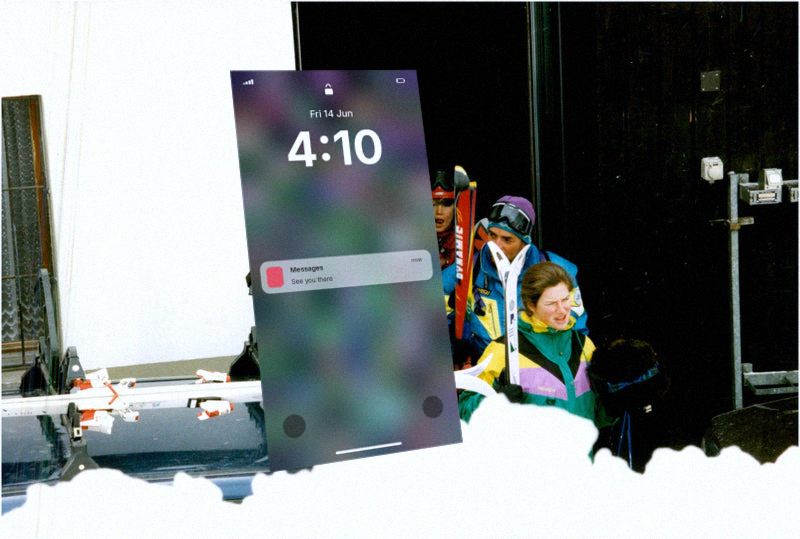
4:10
